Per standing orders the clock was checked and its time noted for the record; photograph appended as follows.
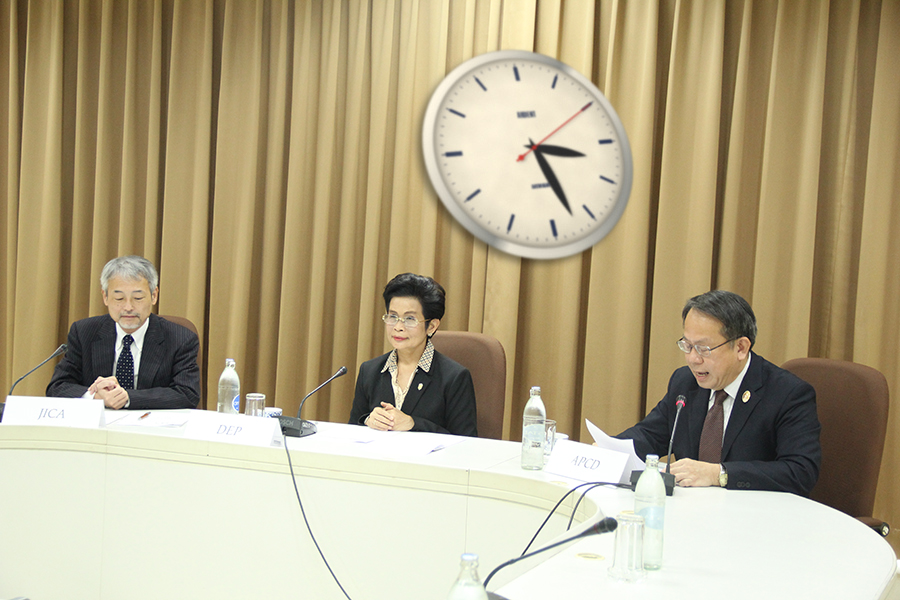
3:27:10
